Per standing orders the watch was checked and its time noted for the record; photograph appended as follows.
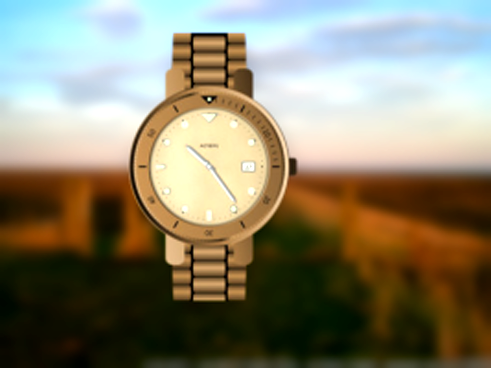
10:24
